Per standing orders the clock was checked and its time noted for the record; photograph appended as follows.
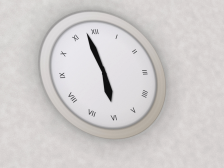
5:58
